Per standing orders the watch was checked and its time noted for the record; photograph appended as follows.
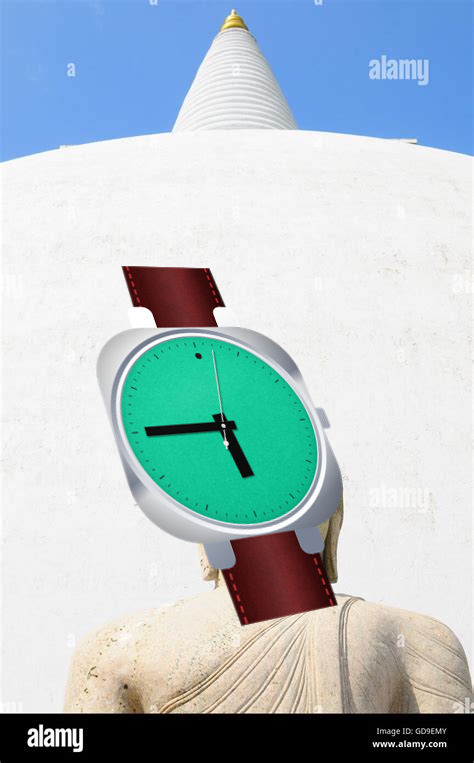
5:45:02
